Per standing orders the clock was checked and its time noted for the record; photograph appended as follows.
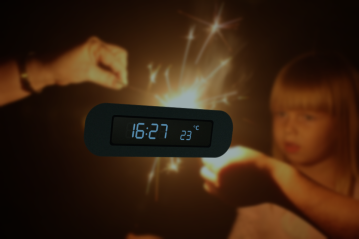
16:27
